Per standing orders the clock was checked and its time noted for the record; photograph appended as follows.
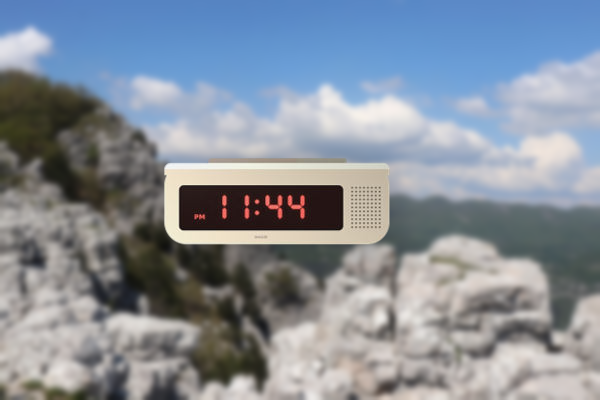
11:44
